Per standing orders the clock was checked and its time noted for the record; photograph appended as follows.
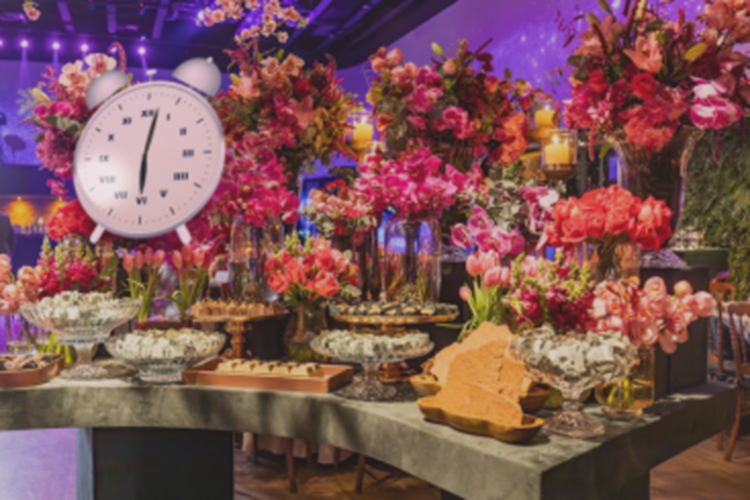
6:02
